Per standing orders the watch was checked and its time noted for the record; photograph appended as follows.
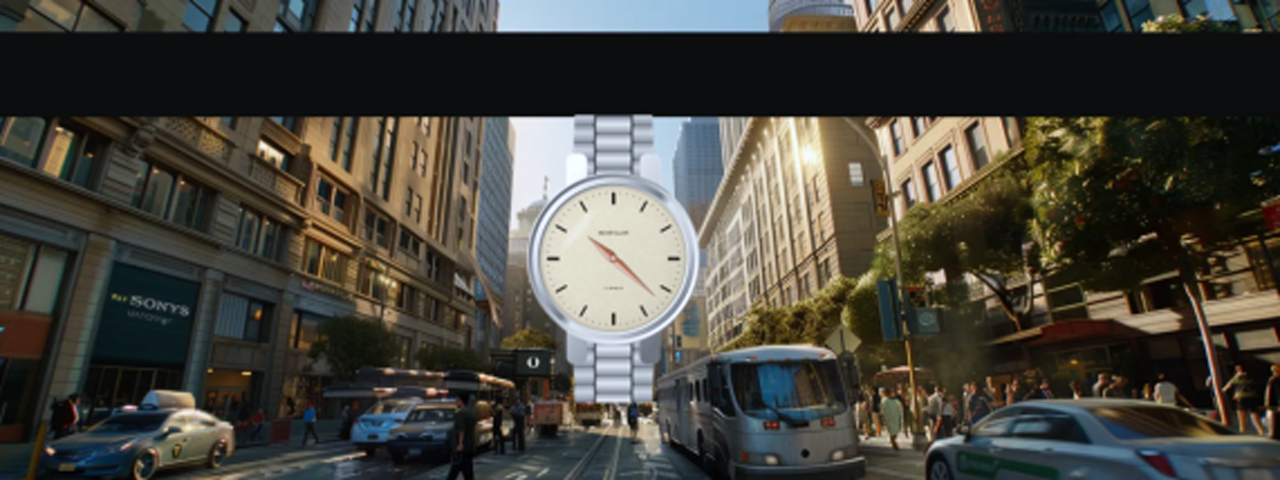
10:22
